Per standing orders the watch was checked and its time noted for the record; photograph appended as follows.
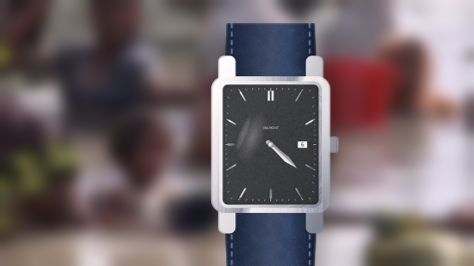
4:22
